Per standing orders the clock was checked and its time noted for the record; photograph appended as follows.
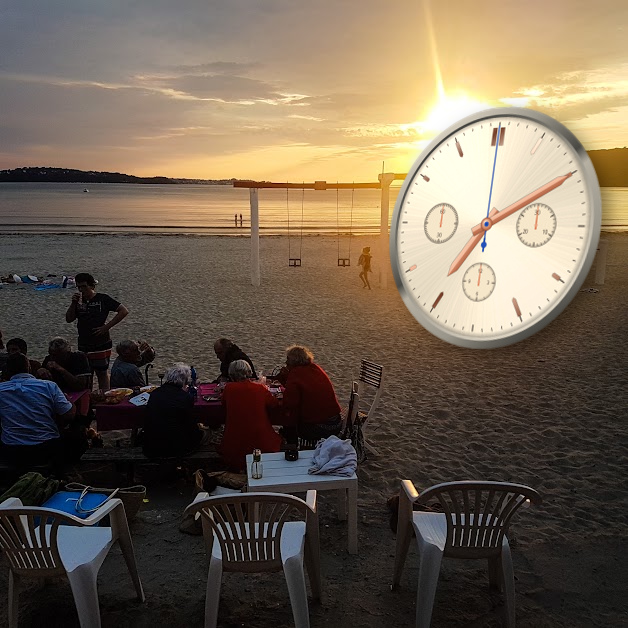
7:10
